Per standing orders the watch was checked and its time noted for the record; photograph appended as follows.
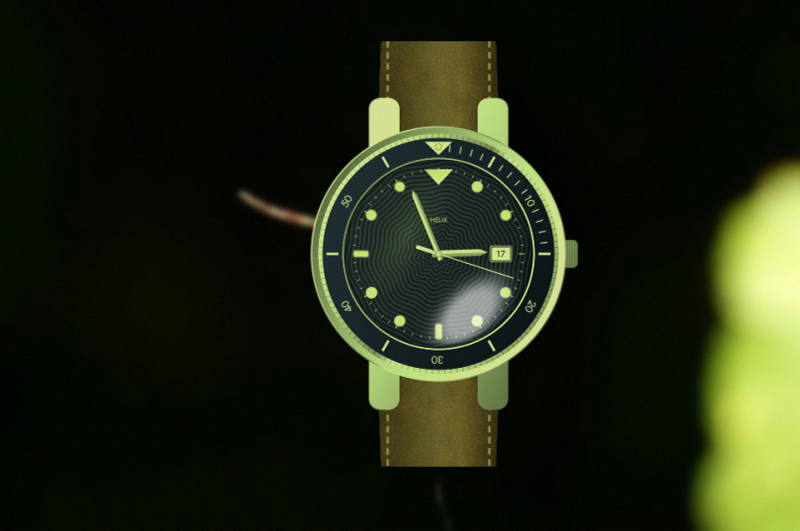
2:56:18
